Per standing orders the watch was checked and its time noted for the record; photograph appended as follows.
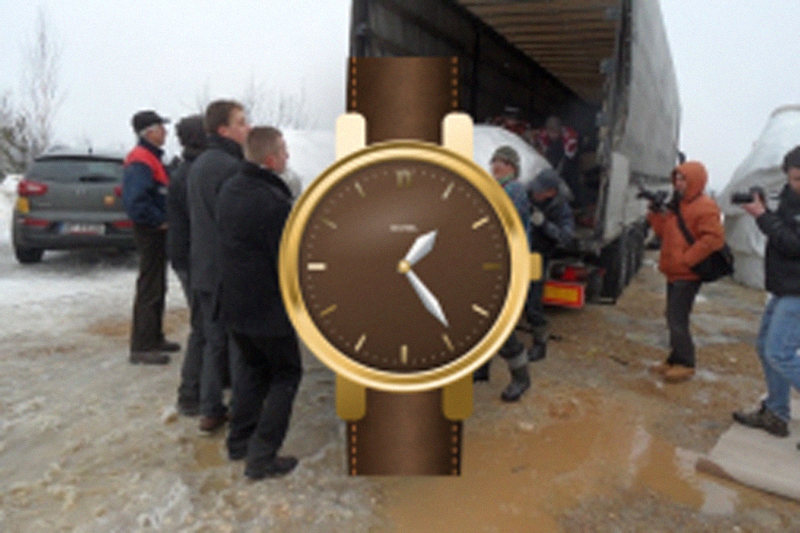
1:24
